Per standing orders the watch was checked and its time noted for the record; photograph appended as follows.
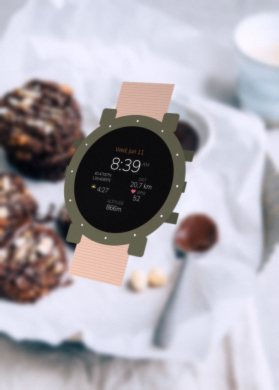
8:39
